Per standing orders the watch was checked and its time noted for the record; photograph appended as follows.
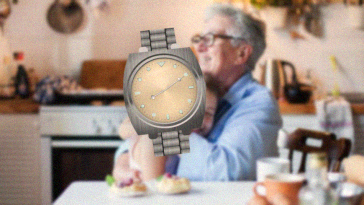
8:10
